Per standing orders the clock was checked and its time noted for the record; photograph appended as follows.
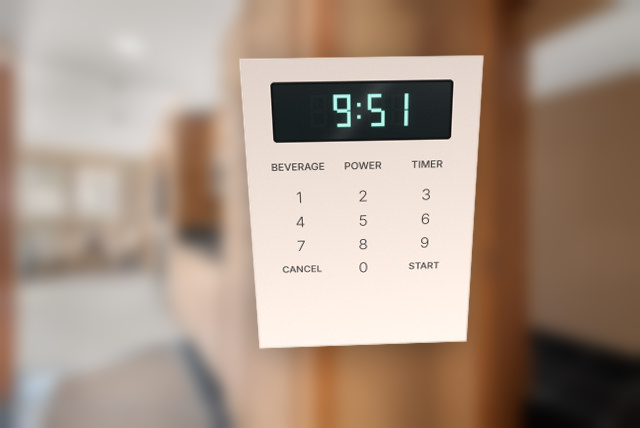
9:51
